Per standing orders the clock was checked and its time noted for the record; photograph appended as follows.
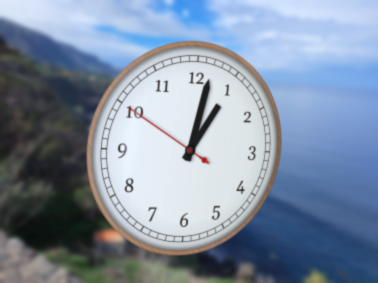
1:01:50
